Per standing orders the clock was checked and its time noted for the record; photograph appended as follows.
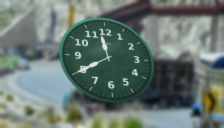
11:40
